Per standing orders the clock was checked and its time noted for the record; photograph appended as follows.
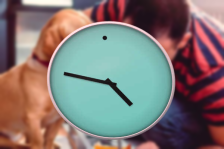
4:48
